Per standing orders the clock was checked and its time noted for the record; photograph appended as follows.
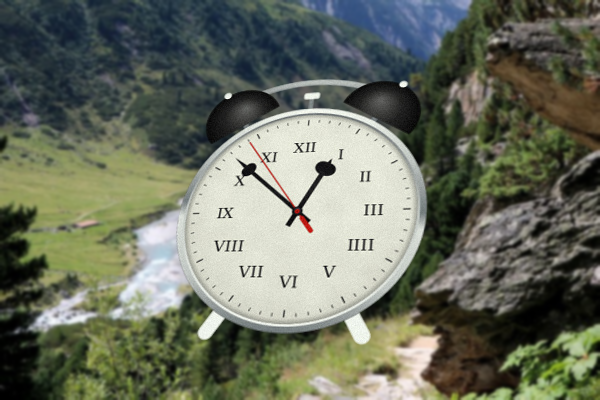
12:51:54
